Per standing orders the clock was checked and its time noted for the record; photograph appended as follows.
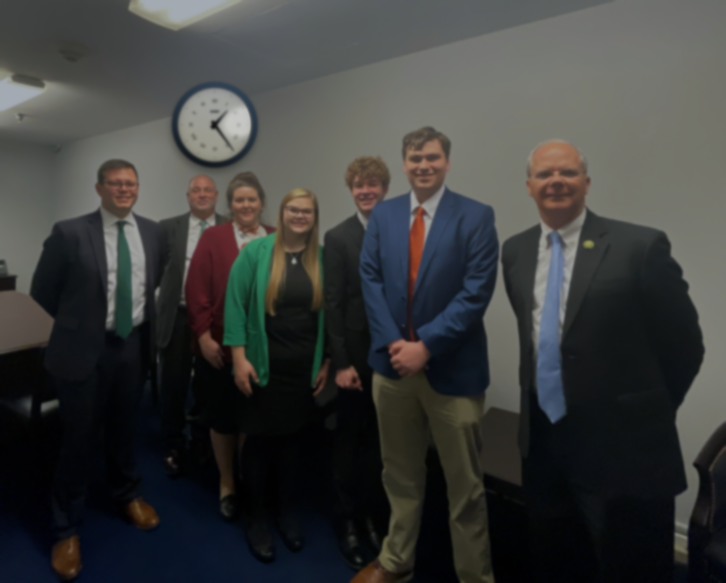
1:24
